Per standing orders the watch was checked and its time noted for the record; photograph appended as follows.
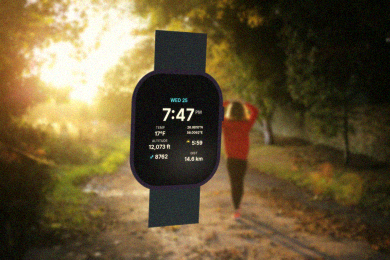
7:47
